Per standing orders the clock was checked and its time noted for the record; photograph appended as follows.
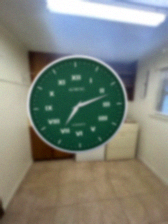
7:12
